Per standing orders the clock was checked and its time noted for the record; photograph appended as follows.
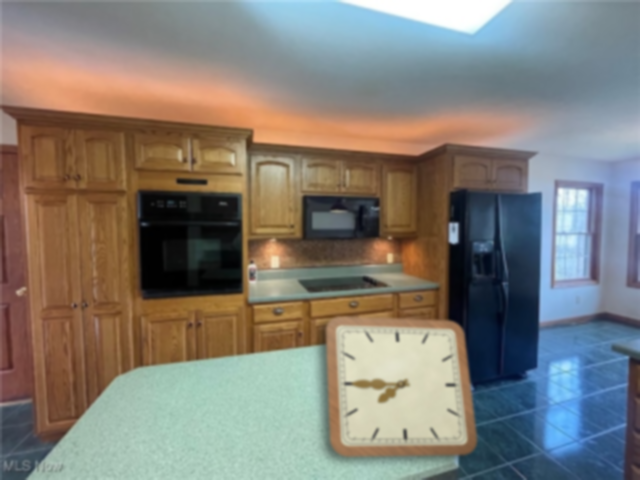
7:45
